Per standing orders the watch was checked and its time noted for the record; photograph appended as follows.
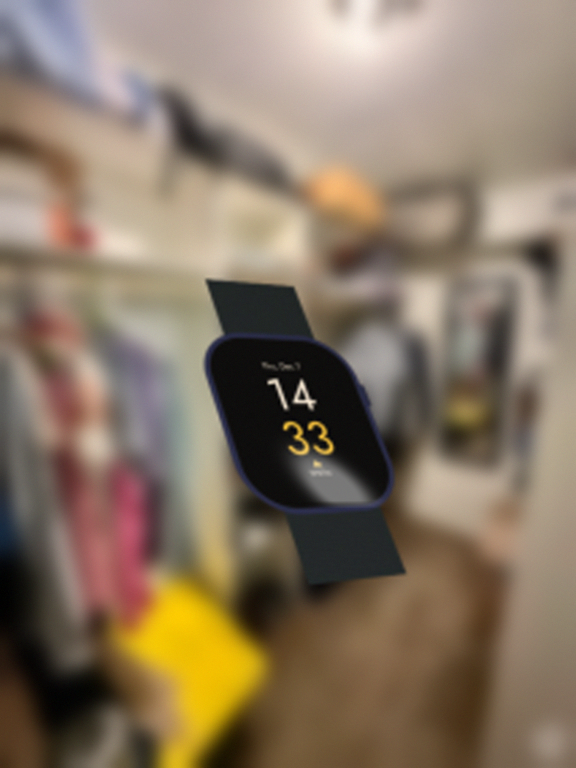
14:33
